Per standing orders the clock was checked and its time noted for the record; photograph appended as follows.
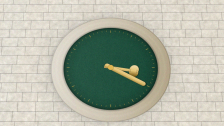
3:20
